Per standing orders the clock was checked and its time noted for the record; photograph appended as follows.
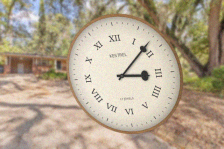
3:08
